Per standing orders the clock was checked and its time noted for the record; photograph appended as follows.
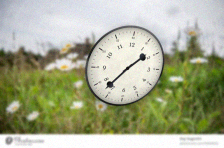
1:37
